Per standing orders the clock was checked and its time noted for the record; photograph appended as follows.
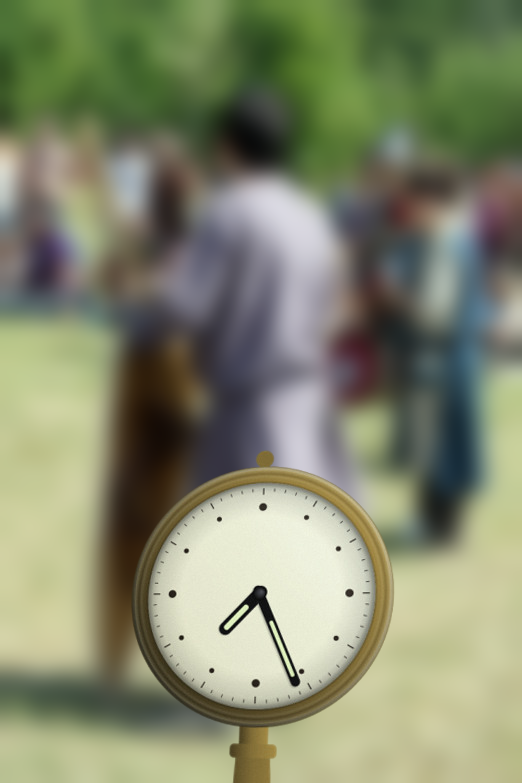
7:26
